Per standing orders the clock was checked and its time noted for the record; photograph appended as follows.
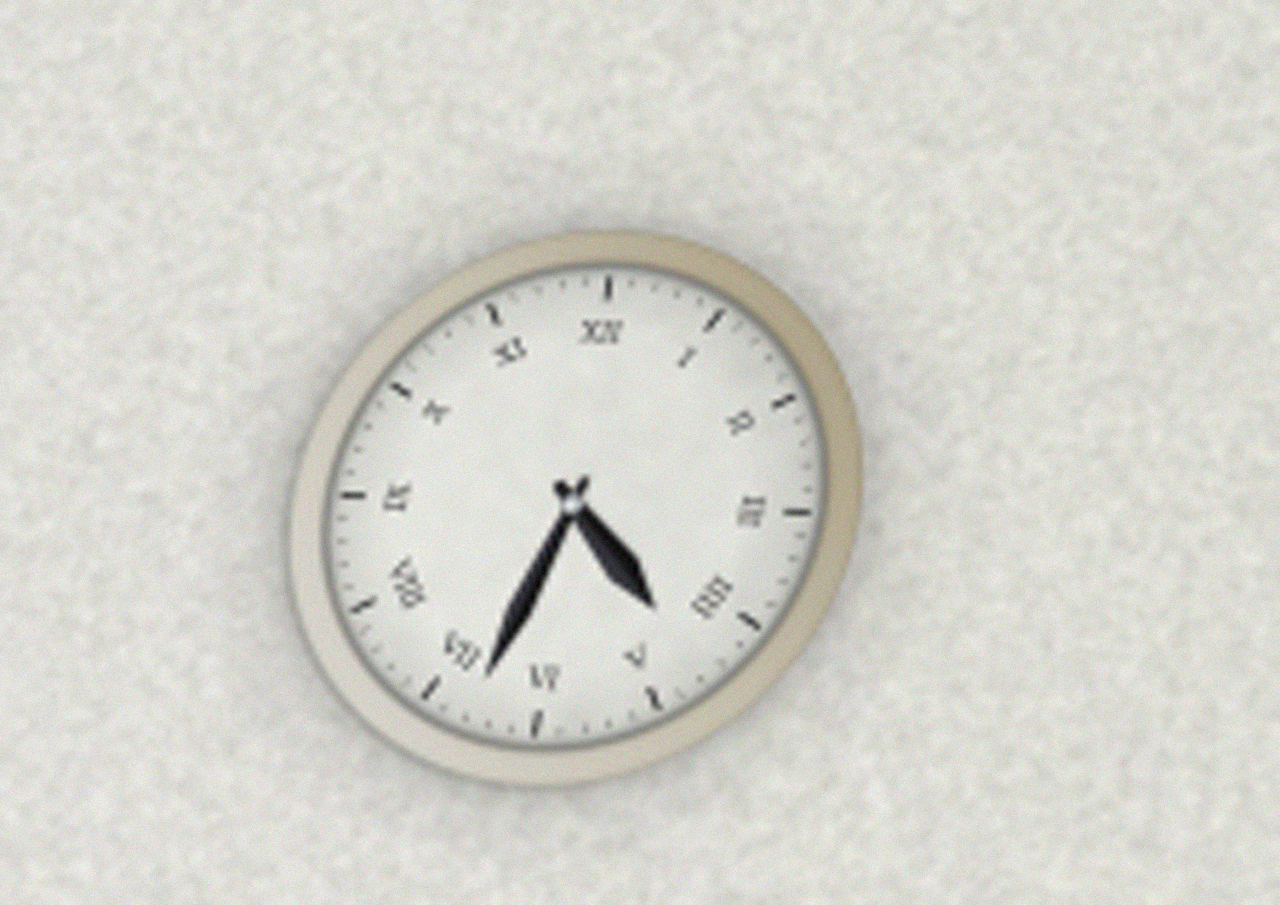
4:33
